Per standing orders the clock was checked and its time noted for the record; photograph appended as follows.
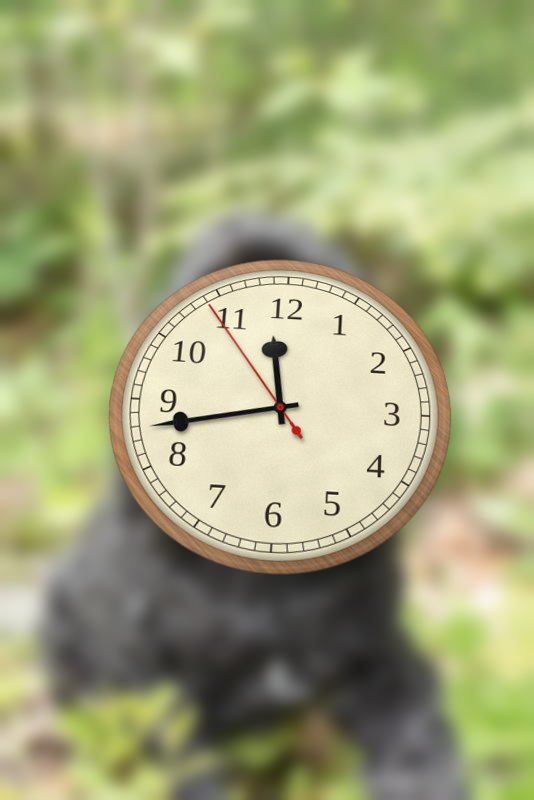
11:42:54
